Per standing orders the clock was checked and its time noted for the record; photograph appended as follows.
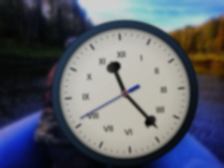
11:23:41
